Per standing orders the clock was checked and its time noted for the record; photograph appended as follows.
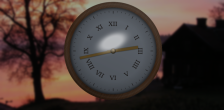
2:43
